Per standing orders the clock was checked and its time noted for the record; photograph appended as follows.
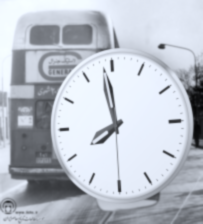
7:58:30
